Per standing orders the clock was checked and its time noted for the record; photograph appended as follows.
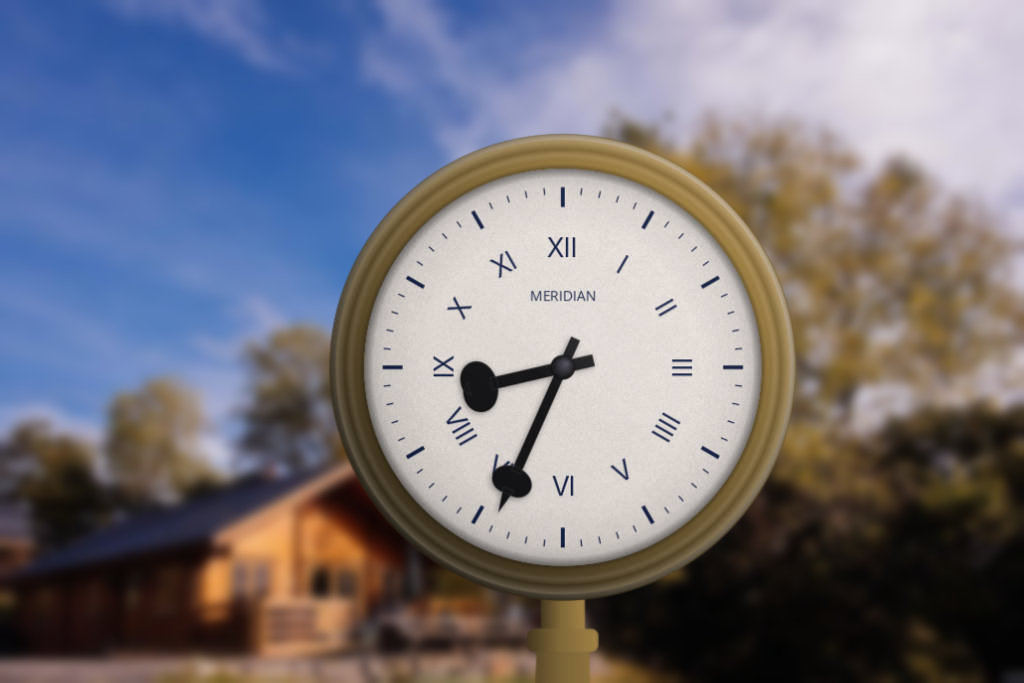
8:34
